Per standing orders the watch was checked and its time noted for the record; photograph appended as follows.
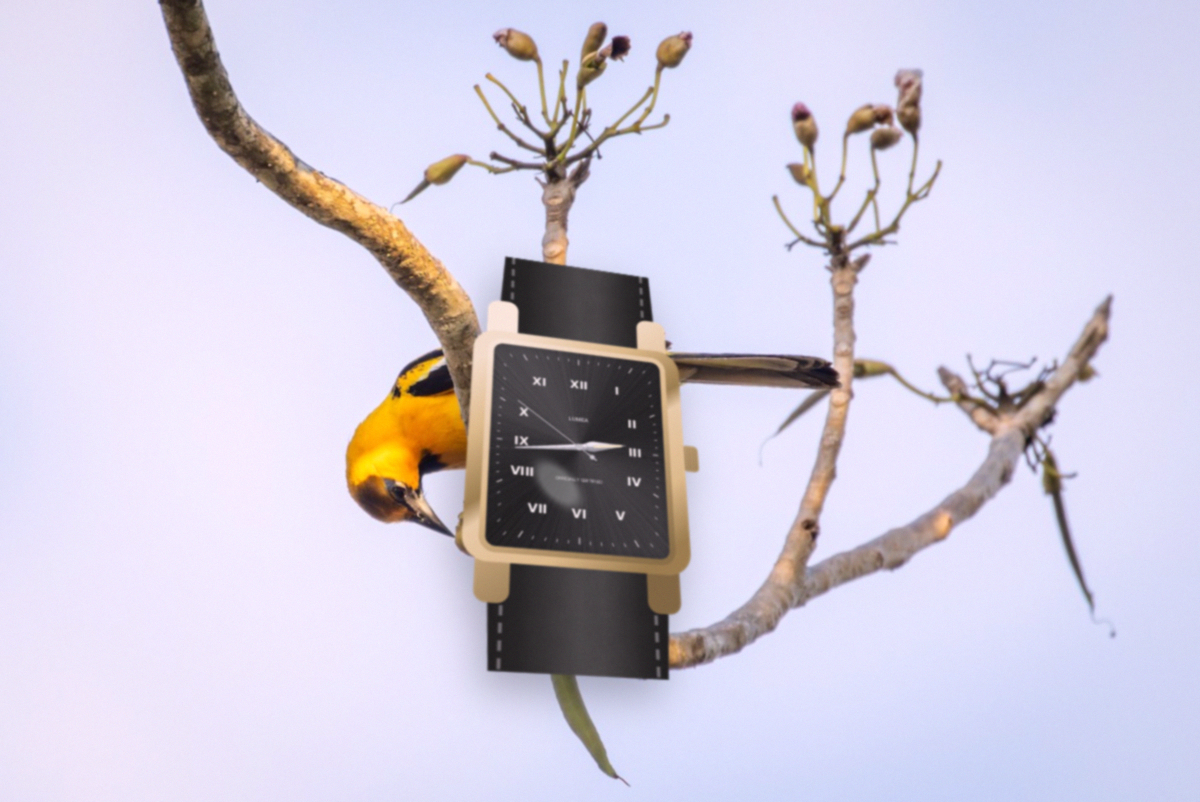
2:43:51
